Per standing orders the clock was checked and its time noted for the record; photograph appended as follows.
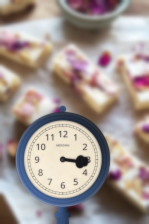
3:16
